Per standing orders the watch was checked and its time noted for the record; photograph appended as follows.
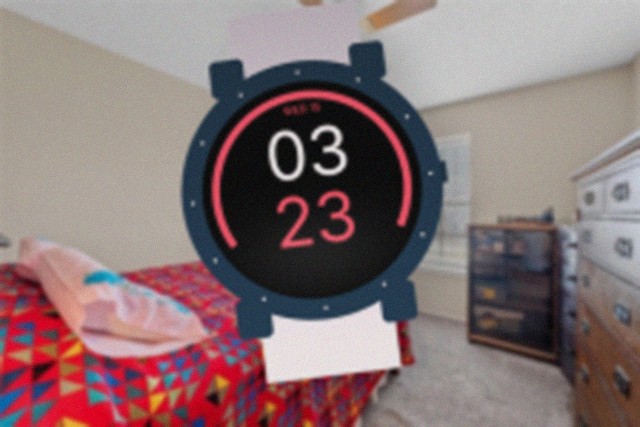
3:23
